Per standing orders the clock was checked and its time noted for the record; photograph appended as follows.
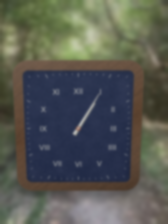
1:05
